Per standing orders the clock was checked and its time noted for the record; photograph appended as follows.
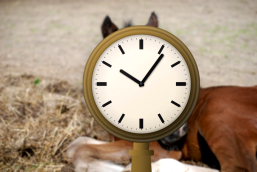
10:06
